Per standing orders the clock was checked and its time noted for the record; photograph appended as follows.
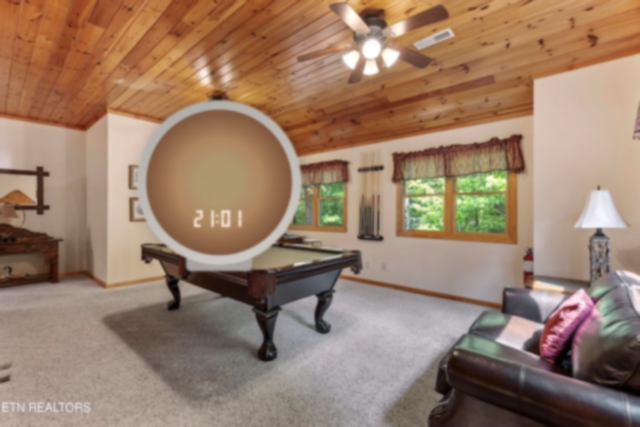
21:01
